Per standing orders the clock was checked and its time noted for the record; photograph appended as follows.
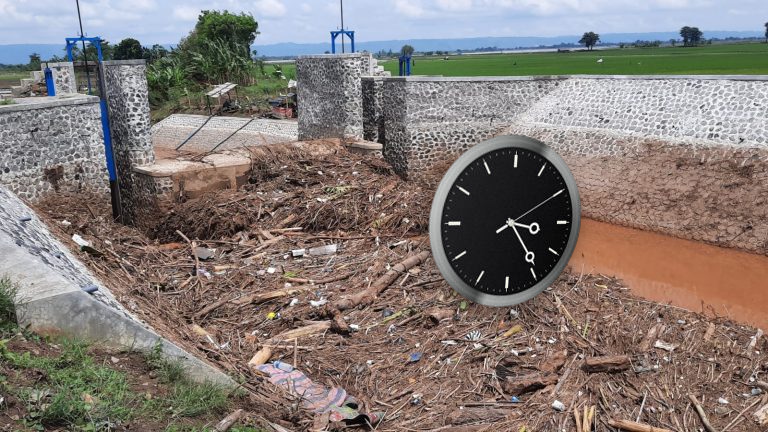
3:24:10
